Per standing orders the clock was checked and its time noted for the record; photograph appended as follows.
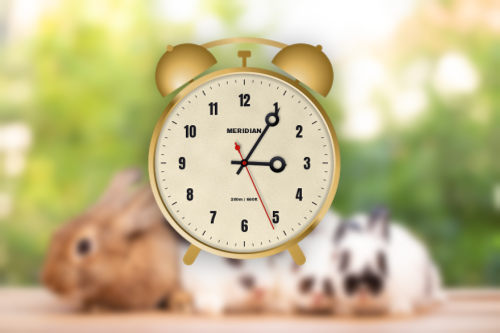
3:05:26
